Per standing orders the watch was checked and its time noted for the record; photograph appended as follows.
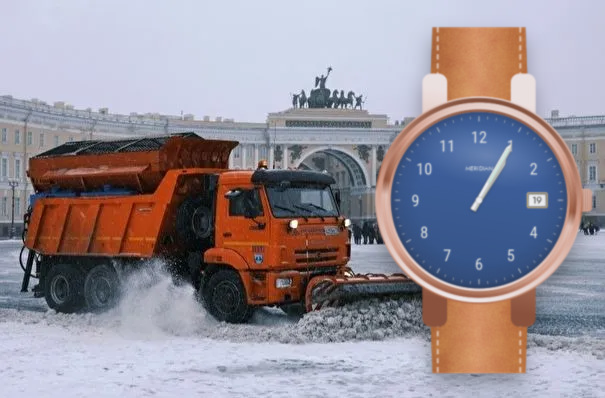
1:05
